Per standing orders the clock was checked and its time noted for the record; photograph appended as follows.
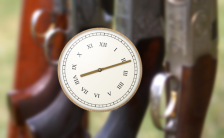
8:11
